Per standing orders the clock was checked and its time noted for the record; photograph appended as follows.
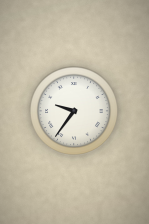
9:36
